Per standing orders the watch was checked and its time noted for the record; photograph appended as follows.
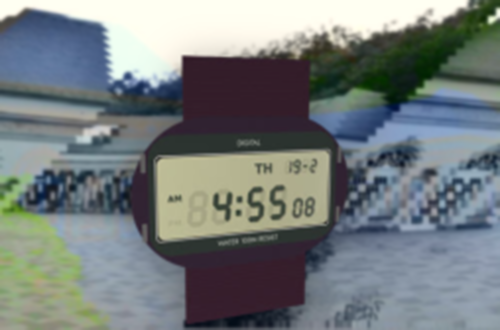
4:55:08
